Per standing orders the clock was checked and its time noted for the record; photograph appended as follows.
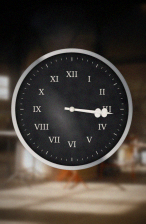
3:16
